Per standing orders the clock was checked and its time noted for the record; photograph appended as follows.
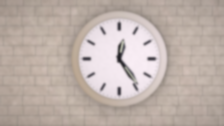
12:24
